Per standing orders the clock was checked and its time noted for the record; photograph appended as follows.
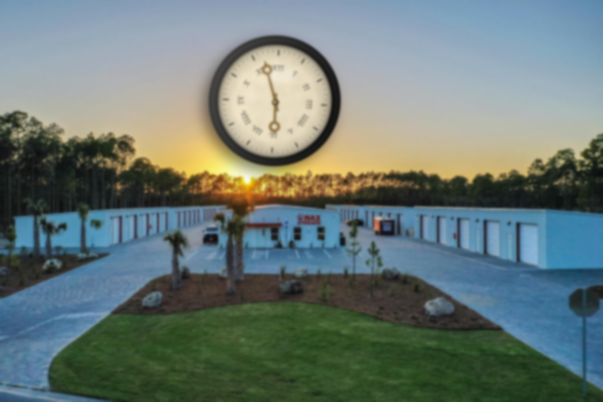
5:57
